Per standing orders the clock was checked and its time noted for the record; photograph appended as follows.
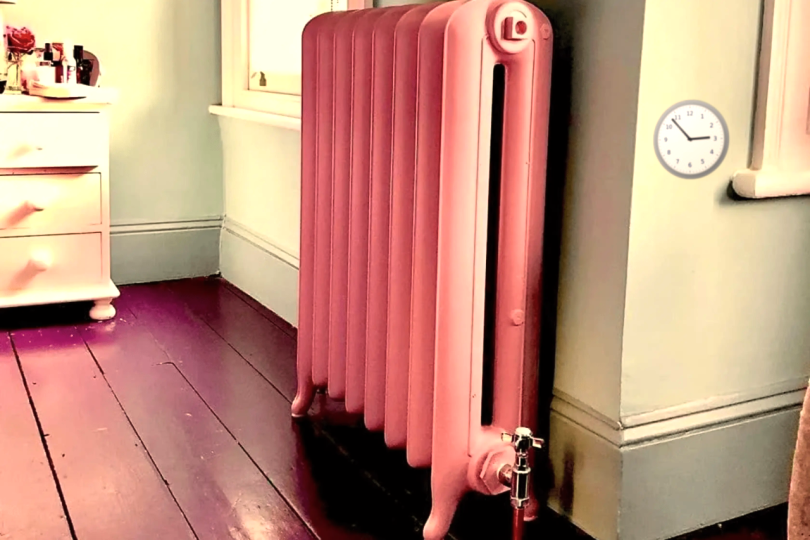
2:53
